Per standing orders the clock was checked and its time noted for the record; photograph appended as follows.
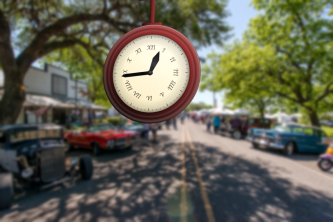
12:44
